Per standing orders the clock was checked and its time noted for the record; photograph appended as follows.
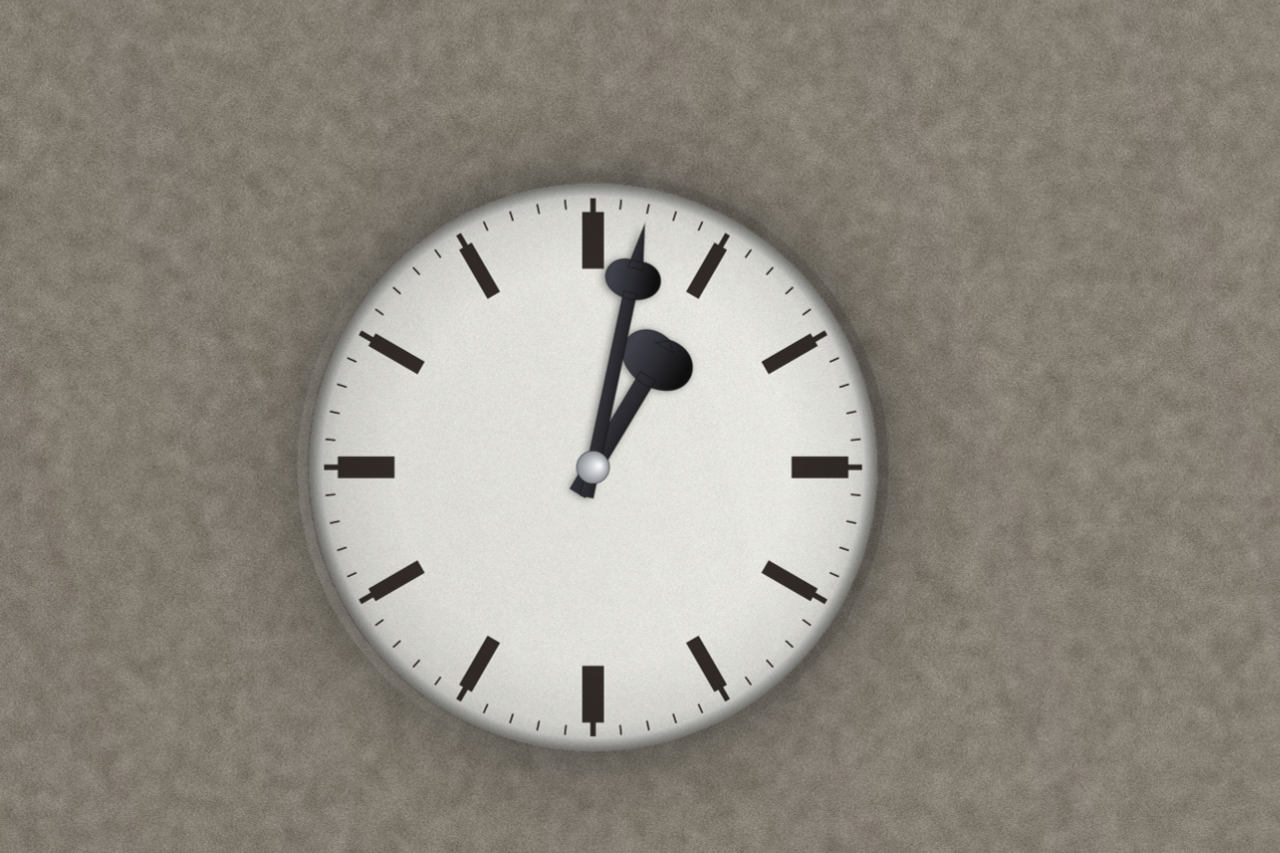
1:02
